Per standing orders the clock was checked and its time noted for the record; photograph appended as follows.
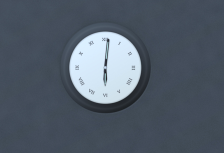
6:01
